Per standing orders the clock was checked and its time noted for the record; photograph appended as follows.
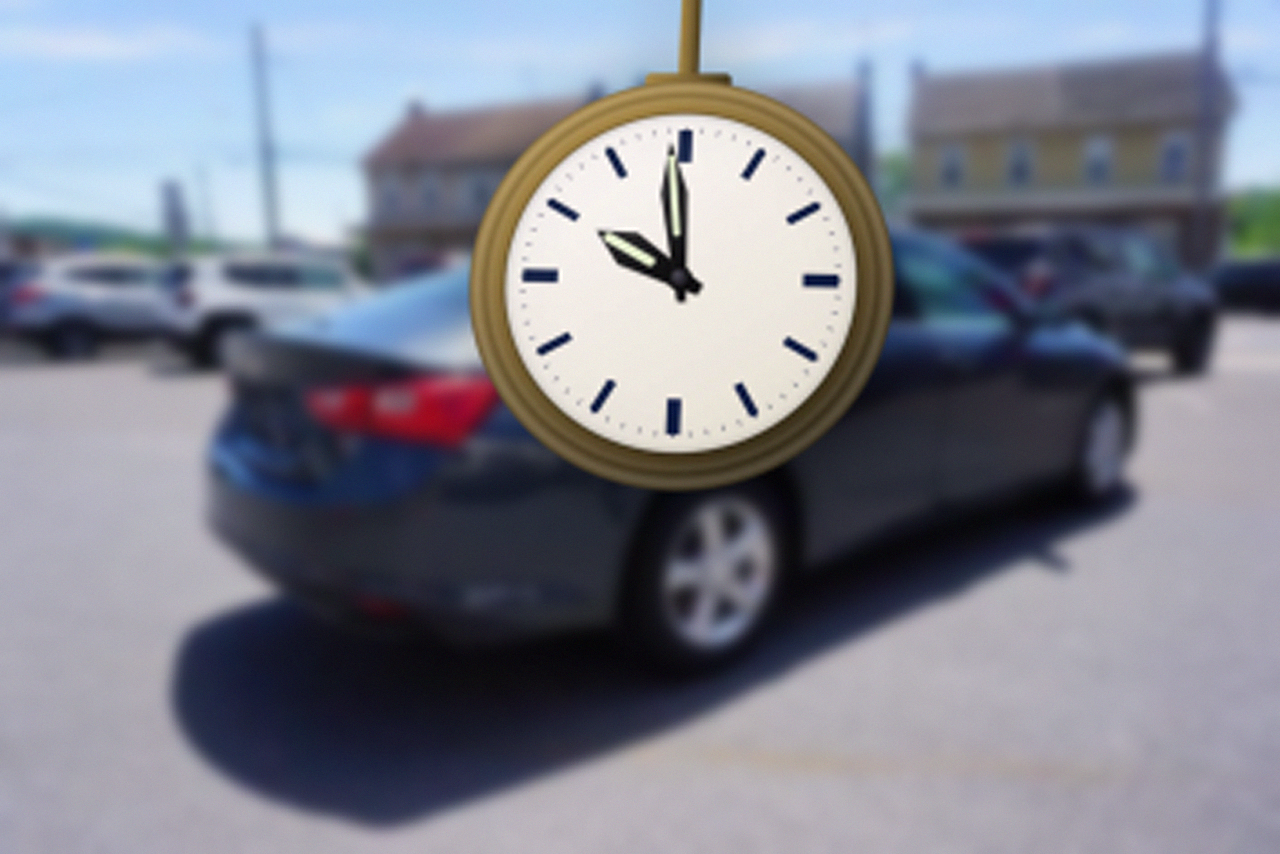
9:59
